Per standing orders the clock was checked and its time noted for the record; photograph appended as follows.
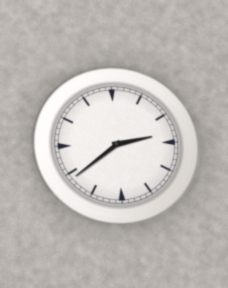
2:39
